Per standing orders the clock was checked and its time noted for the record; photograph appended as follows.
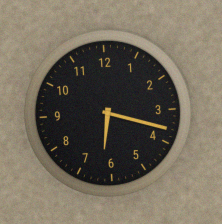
6:18
